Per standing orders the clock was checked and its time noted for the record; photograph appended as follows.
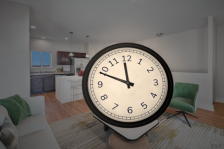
11:49
